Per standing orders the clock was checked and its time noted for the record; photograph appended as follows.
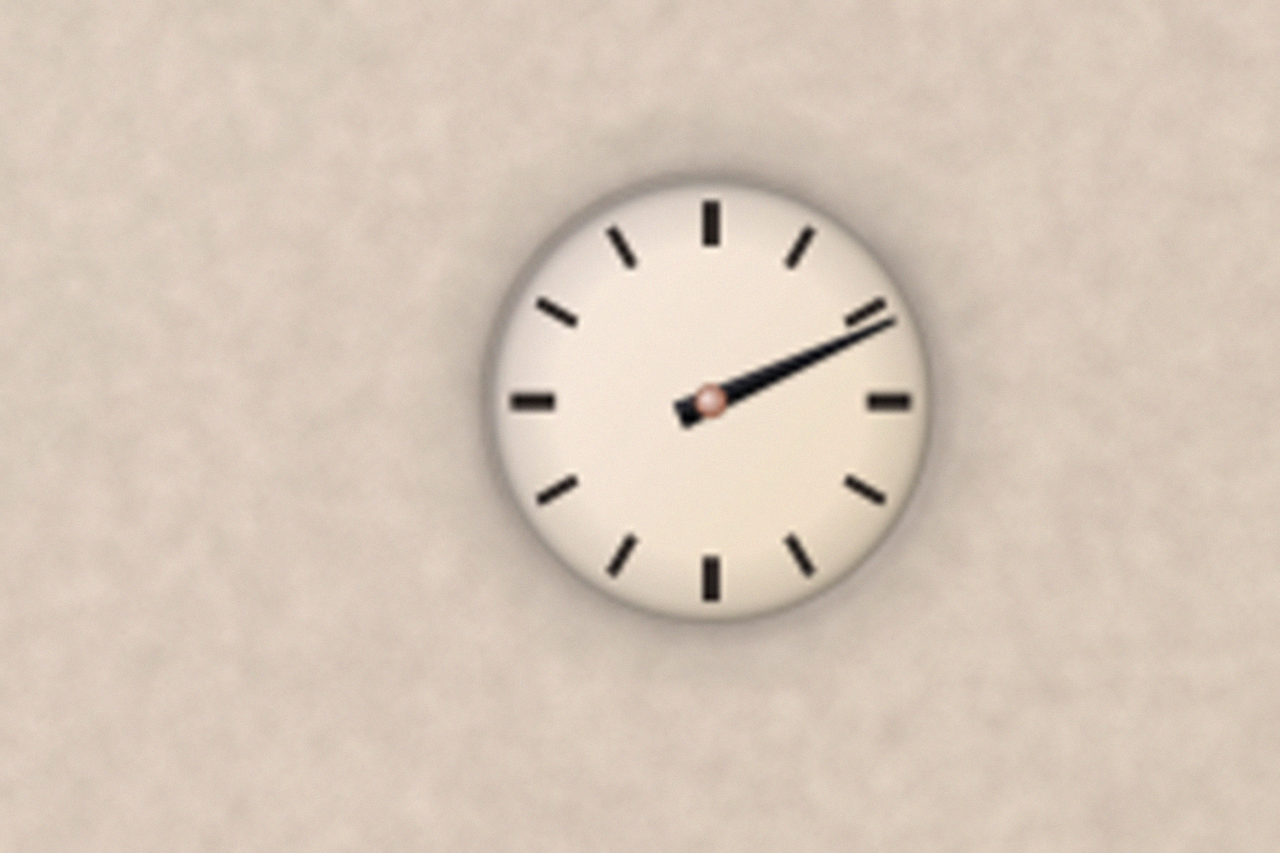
2:11
